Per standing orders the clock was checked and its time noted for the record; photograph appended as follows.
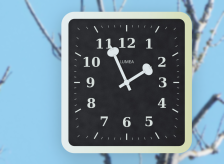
1:56
